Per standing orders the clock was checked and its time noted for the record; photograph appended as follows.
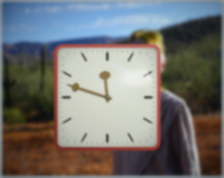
11:48
